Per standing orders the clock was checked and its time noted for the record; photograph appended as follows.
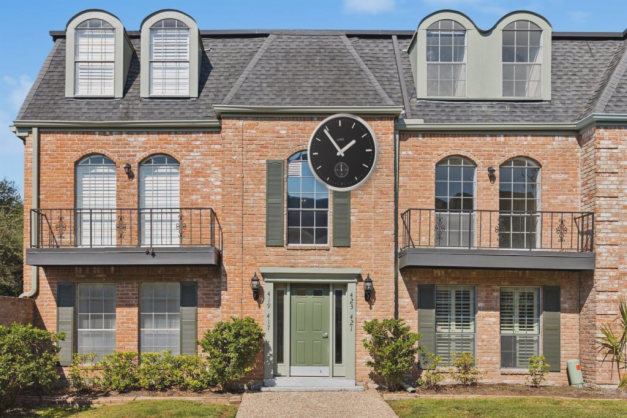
1:54
